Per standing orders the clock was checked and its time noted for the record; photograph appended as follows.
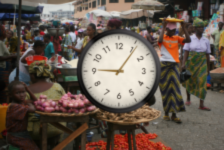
9:06
